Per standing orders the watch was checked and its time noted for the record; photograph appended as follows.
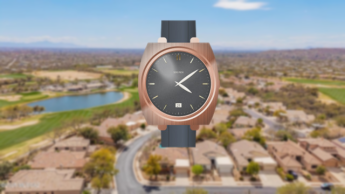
4:09
